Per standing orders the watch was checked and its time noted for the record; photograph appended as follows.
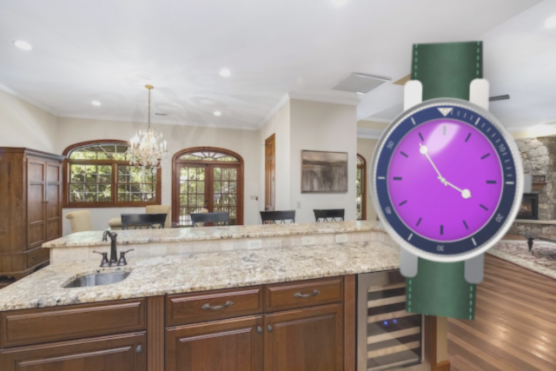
3:54
